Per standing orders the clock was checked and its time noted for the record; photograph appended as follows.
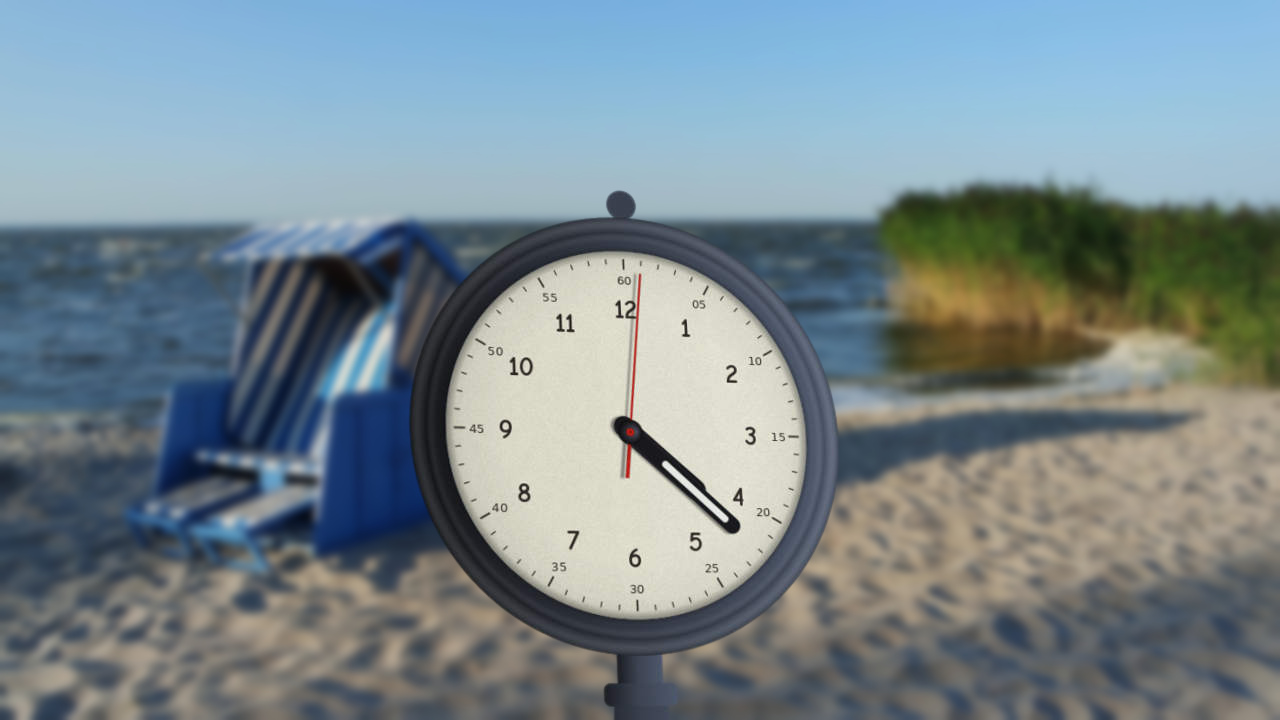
4:22:01
